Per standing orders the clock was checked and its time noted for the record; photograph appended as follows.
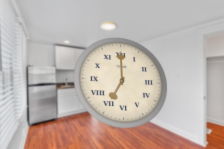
7:00
